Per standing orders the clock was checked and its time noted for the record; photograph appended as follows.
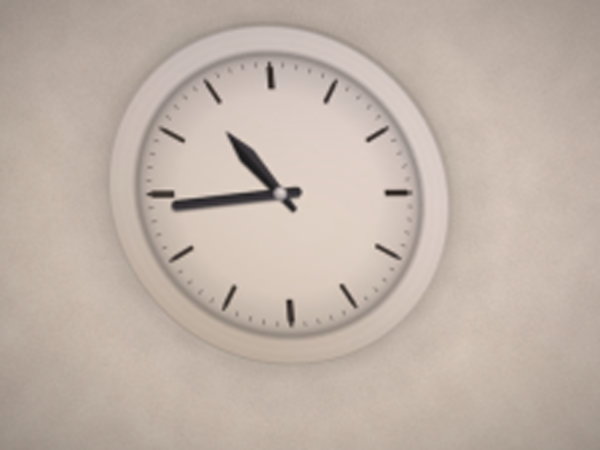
10:44
